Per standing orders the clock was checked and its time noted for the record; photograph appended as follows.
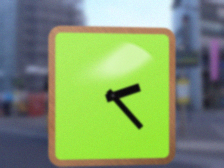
2:23
